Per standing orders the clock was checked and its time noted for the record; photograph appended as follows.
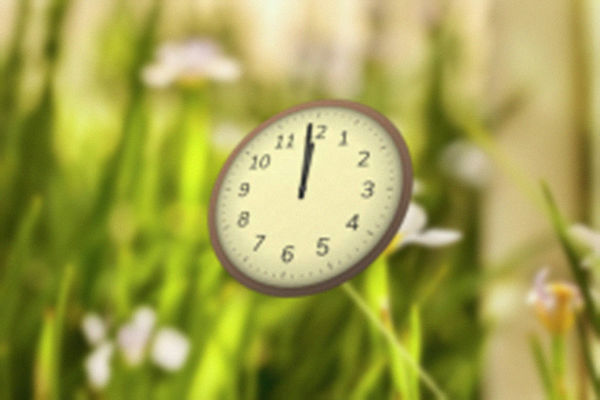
11:59
